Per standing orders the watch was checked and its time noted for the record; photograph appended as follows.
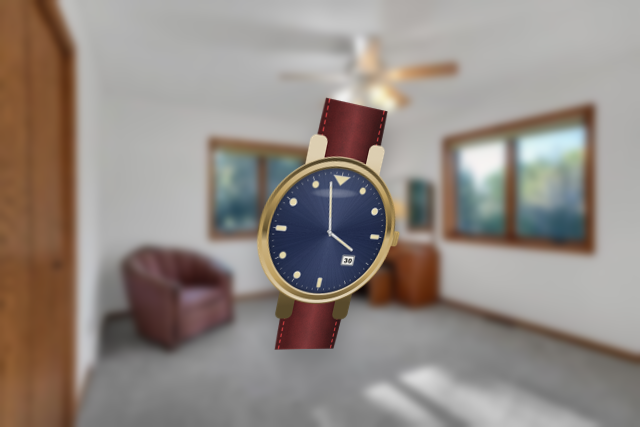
3:58
